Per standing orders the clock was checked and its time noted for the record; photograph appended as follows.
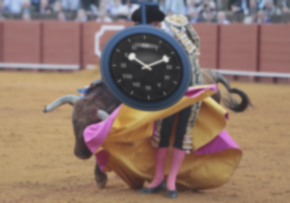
10:11
